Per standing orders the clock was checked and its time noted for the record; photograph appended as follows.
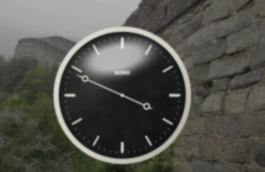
3:49
